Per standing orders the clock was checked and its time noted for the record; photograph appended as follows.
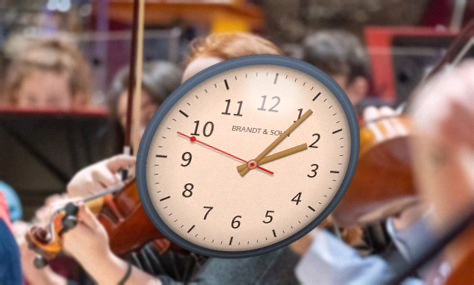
2:05:48
